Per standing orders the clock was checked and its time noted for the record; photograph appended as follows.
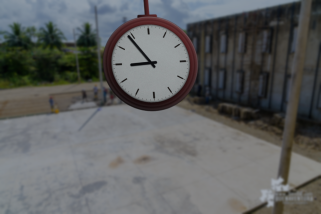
8:54
